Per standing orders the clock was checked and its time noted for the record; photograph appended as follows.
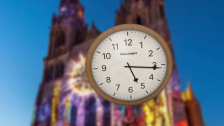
5:16
